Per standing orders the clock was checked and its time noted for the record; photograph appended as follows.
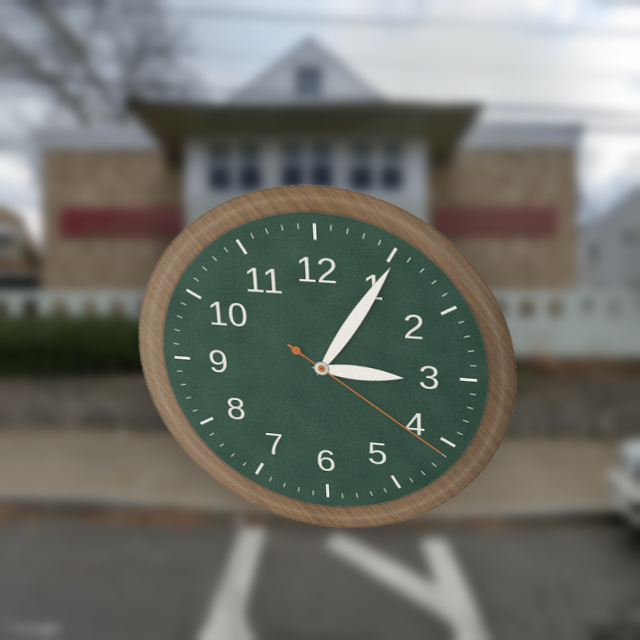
3:05:21
